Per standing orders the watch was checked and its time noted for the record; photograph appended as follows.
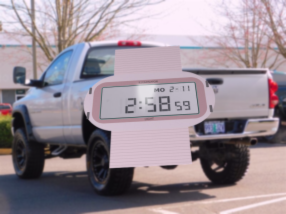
2:58:59
